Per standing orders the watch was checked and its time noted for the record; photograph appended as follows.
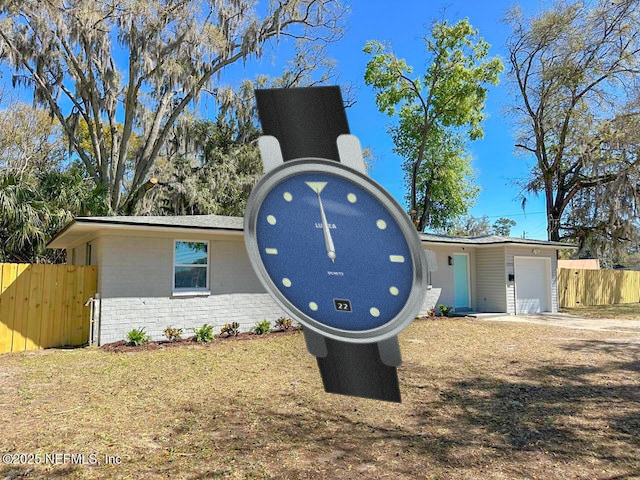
12:00
